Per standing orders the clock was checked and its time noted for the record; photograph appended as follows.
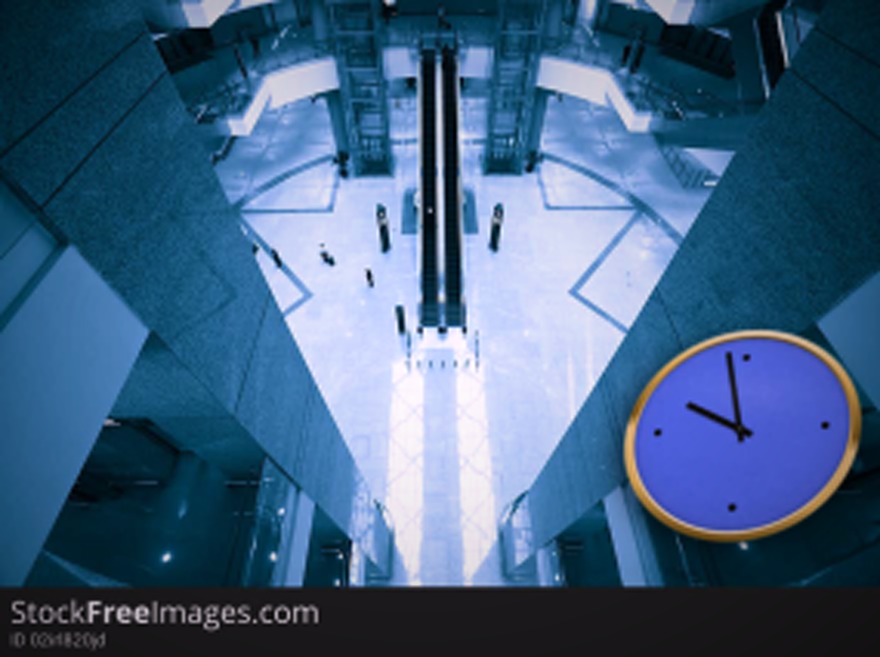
9:58
